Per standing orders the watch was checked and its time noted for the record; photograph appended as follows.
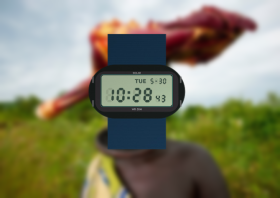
10:28:43
